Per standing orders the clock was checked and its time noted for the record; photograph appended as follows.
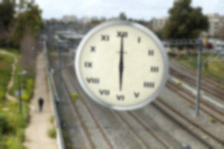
6:00
